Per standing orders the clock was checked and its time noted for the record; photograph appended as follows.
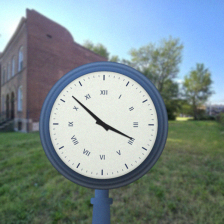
3:52
